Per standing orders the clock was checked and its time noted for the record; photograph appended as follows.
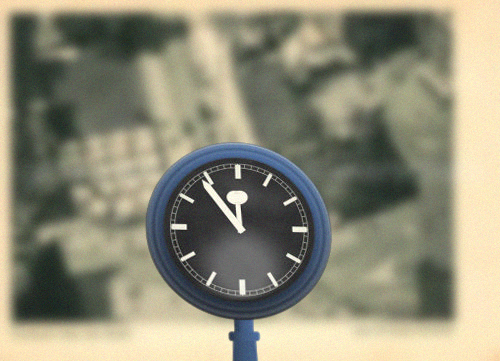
11:54
